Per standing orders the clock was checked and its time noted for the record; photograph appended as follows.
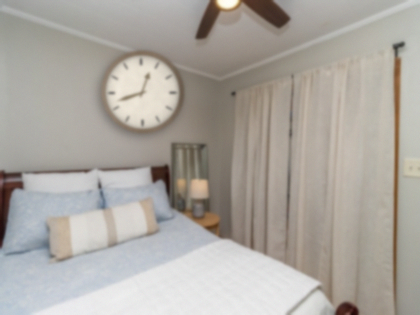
12:42
